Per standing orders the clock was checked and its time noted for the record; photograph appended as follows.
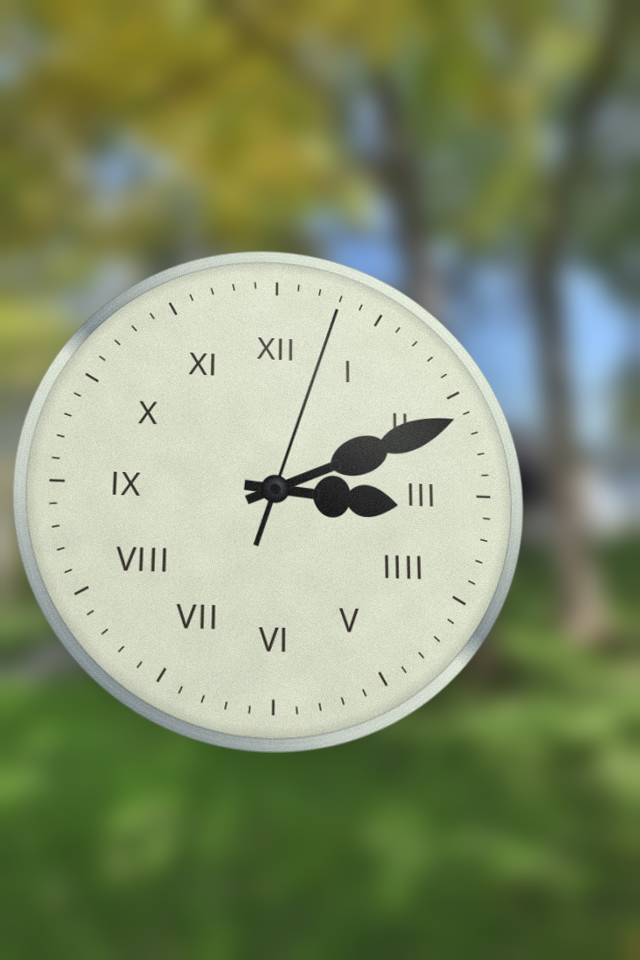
3:11:03
